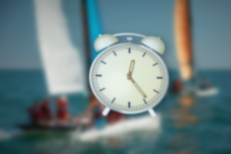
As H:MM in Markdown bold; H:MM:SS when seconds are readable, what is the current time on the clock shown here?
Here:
**12:24**
